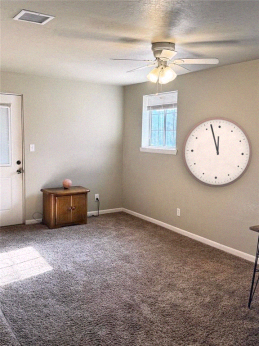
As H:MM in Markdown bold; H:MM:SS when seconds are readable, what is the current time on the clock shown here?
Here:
**11:57**
